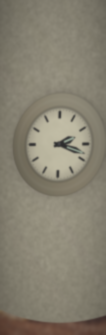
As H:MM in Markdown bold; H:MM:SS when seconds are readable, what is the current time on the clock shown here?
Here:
**2:18**
